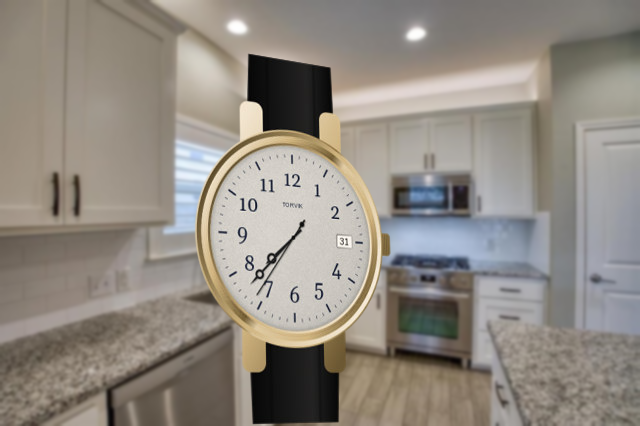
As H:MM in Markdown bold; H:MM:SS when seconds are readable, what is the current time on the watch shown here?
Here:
**7:37:36**
